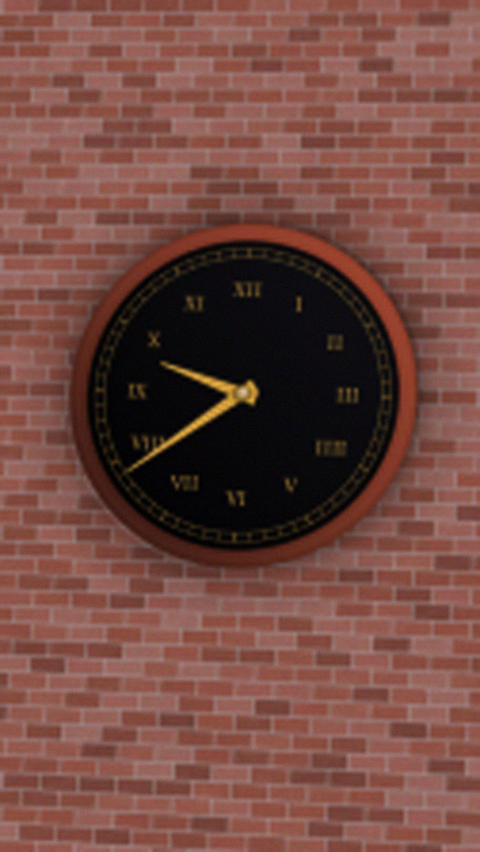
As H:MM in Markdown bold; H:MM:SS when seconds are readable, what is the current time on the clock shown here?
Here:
**9:39**
